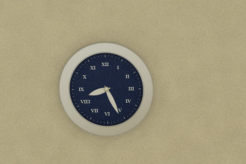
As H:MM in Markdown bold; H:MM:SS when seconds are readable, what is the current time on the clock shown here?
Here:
**8:26**
